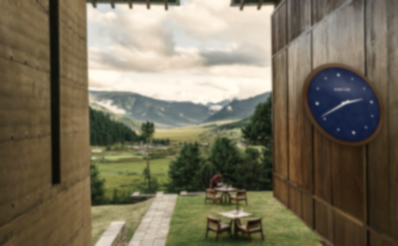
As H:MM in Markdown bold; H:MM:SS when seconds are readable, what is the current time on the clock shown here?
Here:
**2:41**
